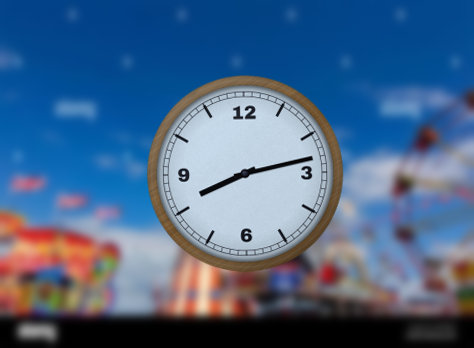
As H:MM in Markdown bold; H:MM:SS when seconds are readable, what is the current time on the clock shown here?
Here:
**8:13**
